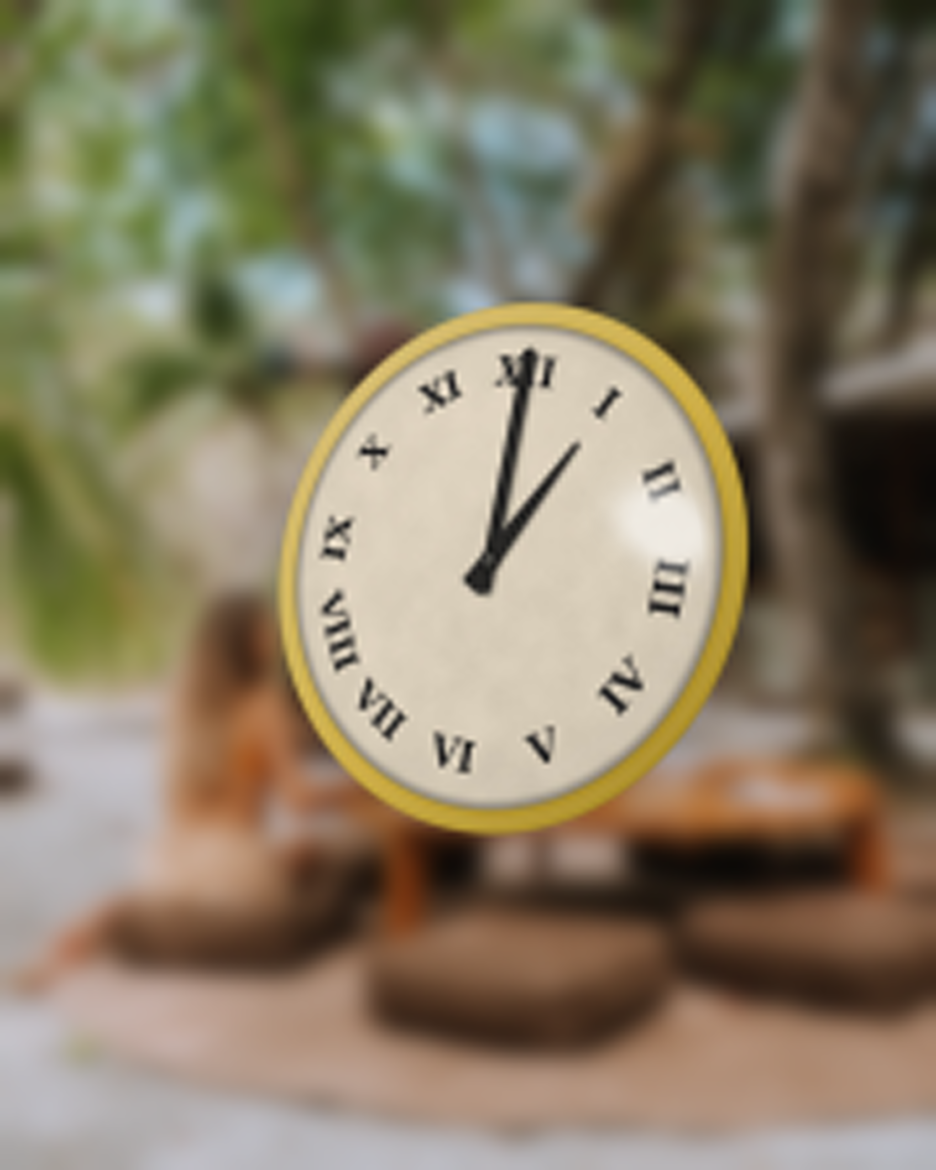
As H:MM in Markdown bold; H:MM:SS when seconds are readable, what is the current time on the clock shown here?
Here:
**1:00**
